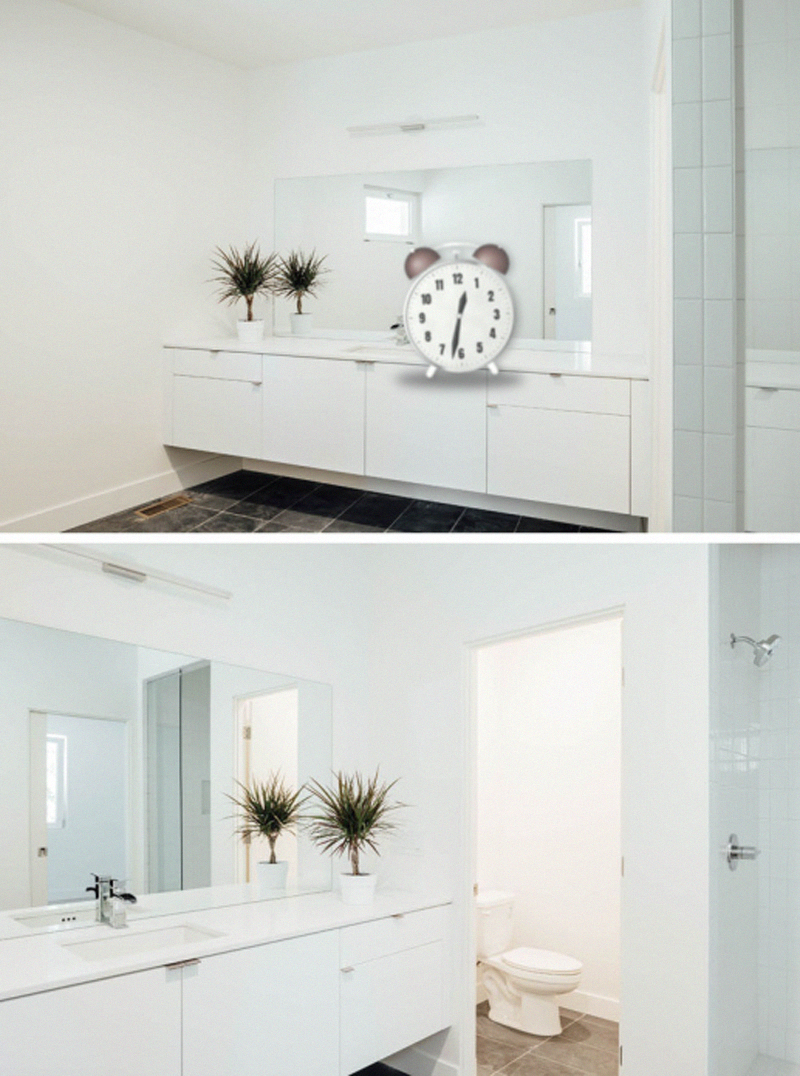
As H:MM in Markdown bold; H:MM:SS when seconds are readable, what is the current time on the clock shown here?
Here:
**12:32**
